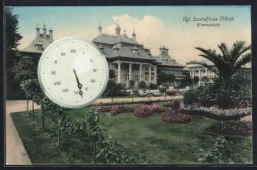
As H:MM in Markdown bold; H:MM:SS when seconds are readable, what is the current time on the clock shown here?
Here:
**5:28**
